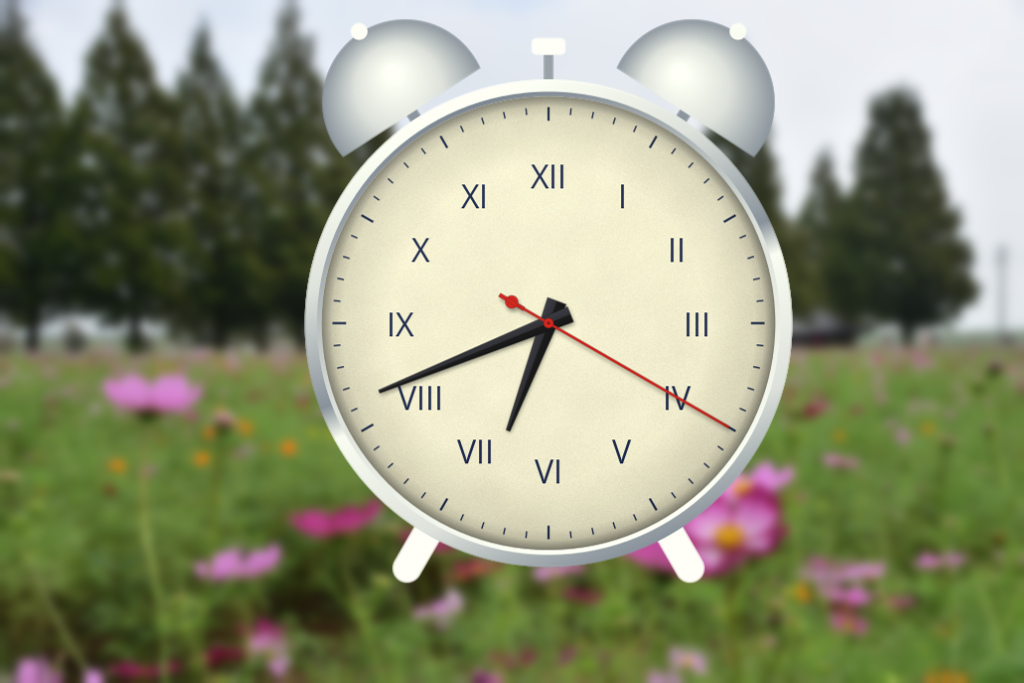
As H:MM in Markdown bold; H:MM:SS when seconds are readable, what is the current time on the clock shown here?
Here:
**6:41:20**
